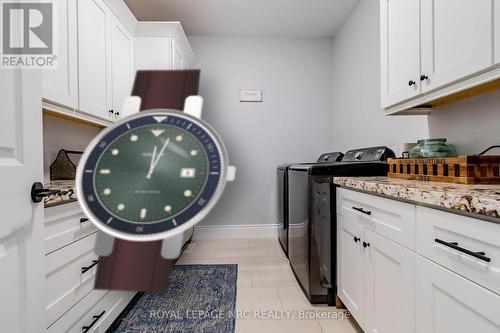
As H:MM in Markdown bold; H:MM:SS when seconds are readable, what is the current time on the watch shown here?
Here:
**12:03**
